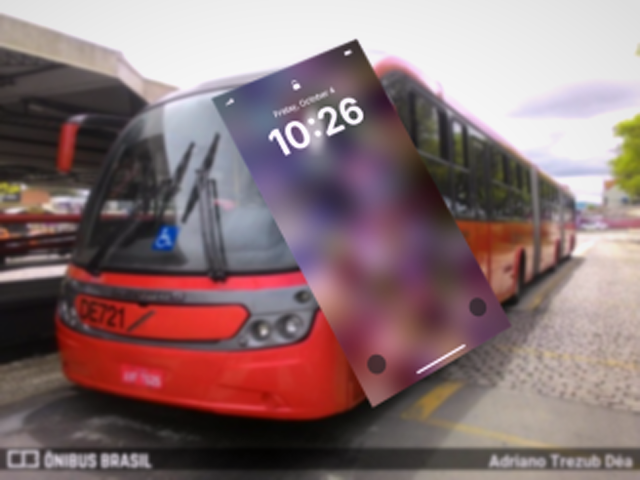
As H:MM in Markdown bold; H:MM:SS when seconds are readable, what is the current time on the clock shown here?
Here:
**10:26**
